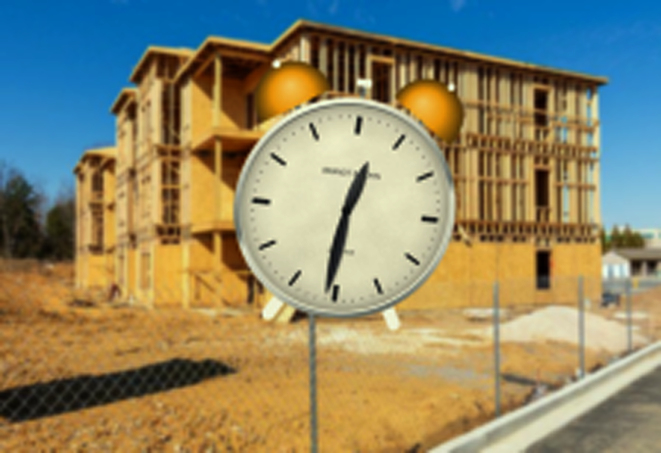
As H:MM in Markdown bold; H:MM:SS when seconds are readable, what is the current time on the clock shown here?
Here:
**12:31**
